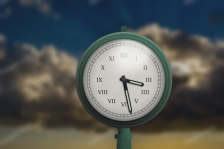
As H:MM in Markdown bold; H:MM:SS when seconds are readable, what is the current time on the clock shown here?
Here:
**3:28**
